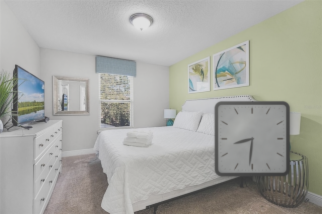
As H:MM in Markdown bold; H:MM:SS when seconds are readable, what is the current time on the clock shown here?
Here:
**8:31**
